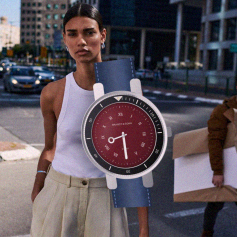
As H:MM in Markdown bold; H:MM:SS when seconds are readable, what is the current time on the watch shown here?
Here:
**8:30**
